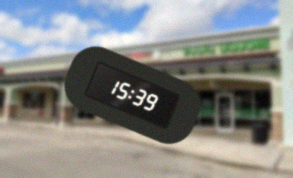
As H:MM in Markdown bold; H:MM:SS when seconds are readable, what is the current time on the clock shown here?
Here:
**15:39**
